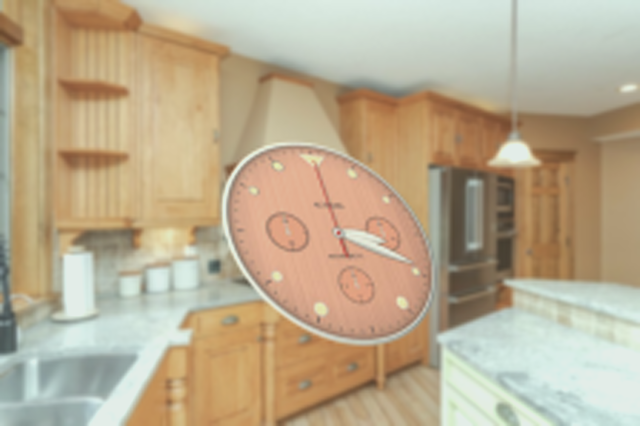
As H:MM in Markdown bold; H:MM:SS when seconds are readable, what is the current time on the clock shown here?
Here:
**3:19**
